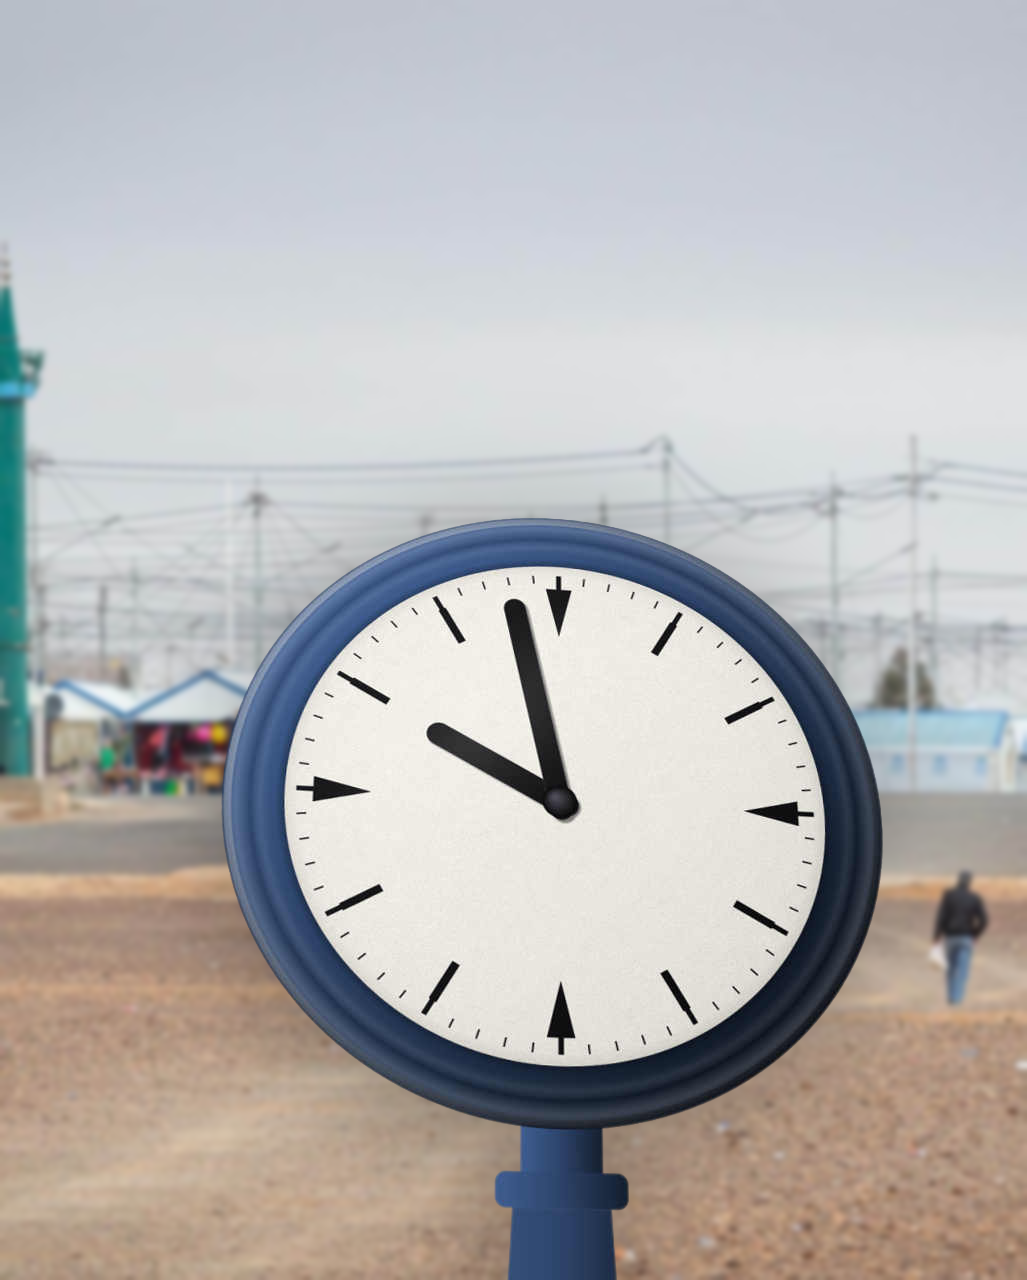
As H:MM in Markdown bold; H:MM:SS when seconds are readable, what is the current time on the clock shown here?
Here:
**9:58**
